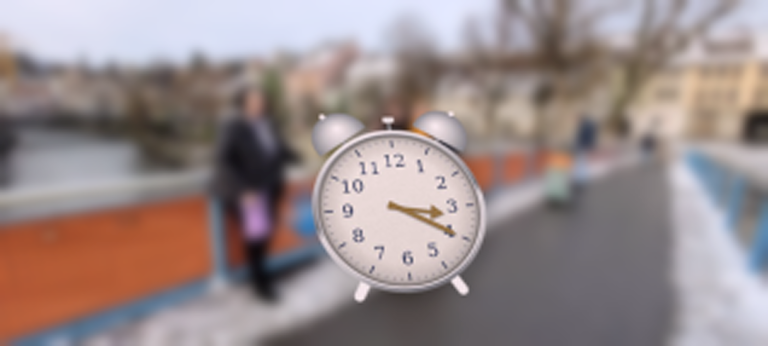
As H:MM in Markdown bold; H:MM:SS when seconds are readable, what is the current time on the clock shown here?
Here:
**3:20**
